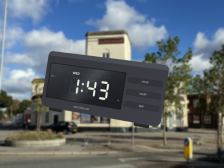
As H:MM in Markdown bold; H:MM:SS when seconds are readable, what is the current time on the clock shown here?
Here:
**1:43**
